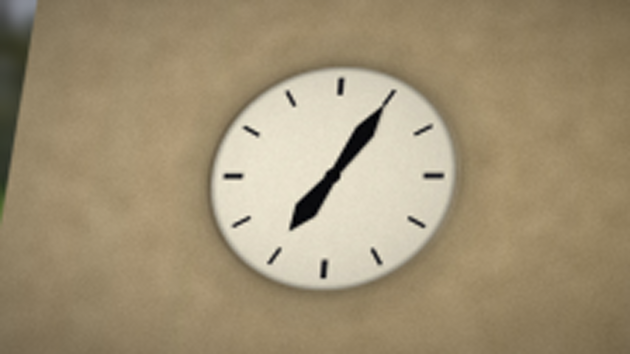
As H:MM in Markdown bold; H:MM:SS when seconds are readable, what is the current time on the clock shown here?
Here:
**7:05**
